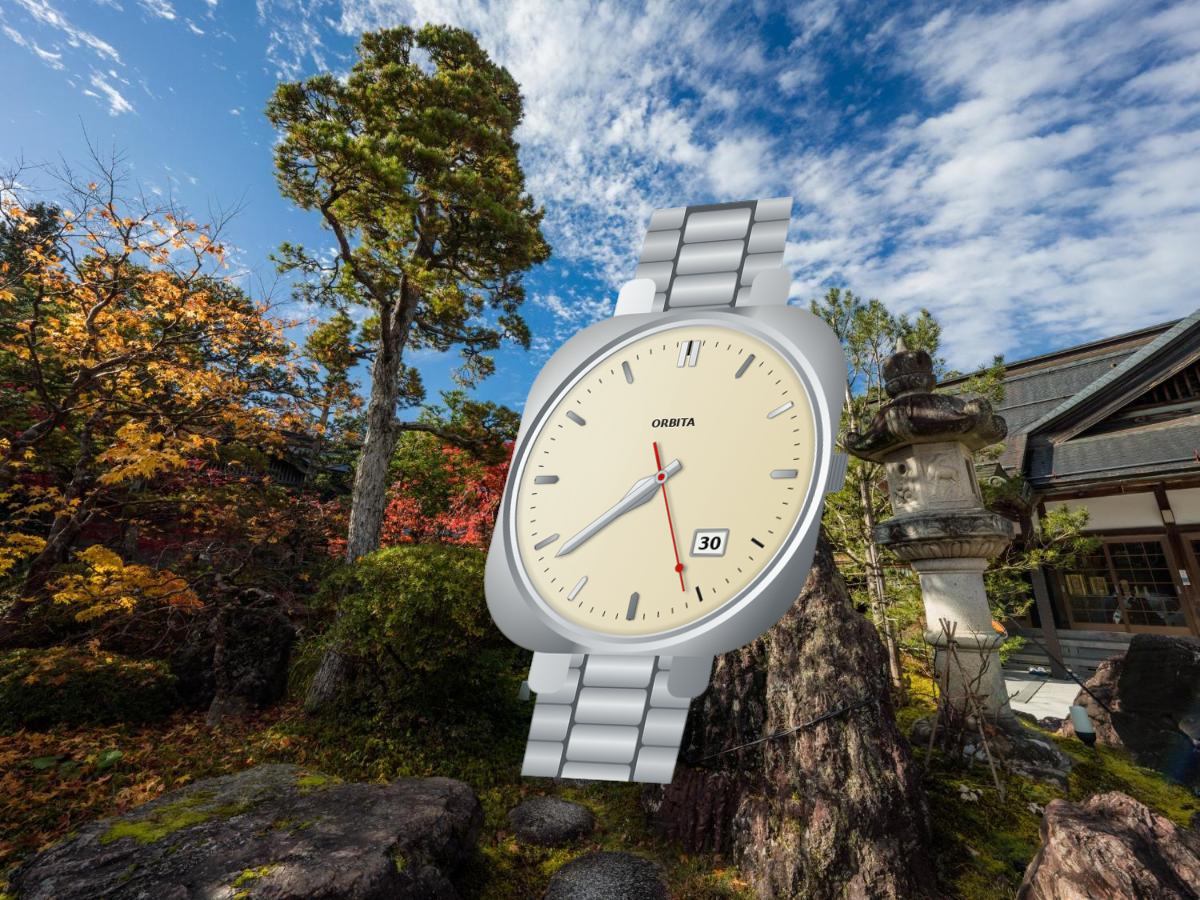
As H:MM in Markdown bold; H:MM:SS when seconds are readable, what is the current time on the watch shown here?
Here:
**7:38:26**
